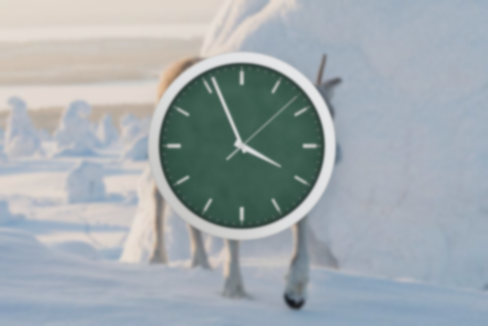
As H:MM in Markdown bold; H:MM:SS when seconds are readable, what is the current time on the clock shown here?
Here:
**3:56:08**
